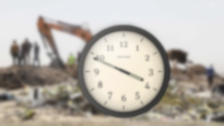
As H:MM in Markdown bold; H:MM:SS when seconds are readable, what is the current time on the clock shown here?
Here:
**3:49**
